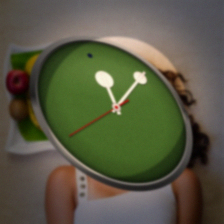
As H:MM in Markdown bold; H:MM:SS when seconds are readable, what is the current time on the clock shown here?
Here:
**12:09:42**
